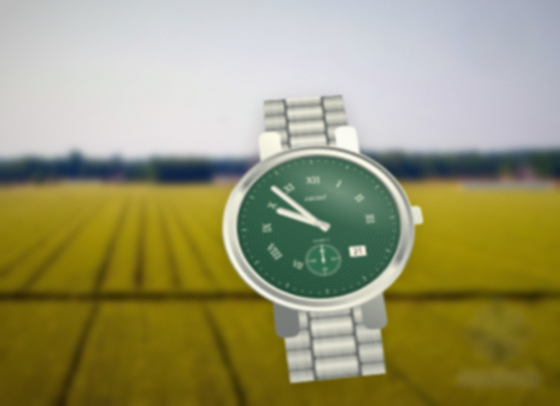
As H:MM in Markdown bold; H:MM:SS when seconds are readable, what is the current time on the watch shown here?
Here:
**9:53**
